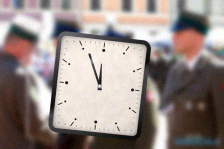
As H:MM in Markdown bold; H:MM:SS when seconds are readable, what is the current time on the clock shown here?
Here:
**11:56**
